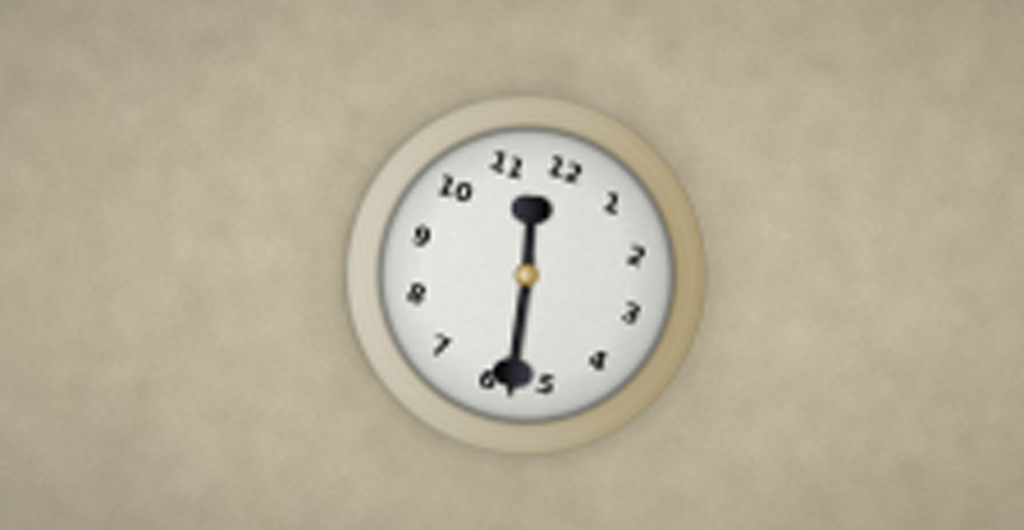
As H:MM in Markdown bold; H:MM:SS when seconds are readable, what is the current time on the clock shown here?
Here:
**11:28**
